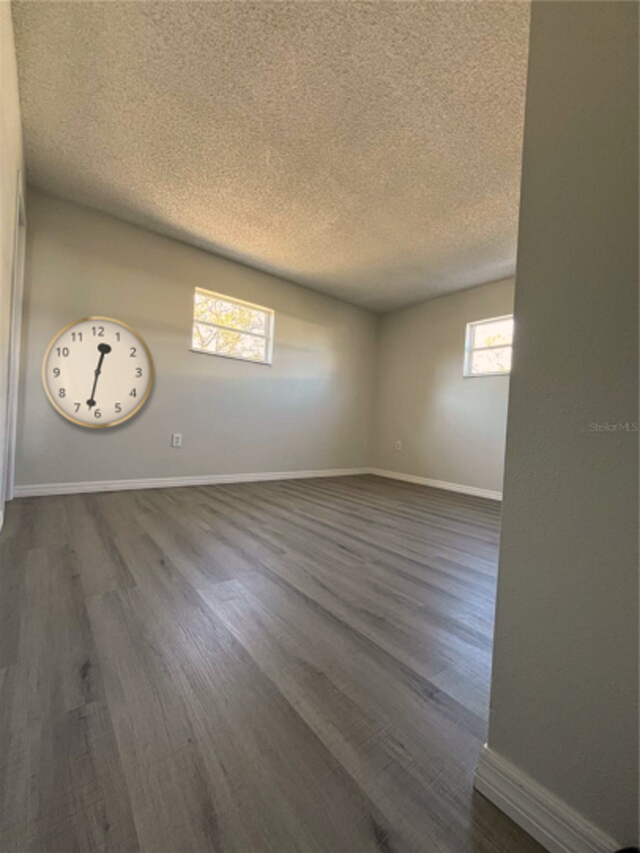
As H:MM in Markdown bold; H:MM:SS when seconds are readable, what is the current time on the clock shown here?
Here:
**12:32**
